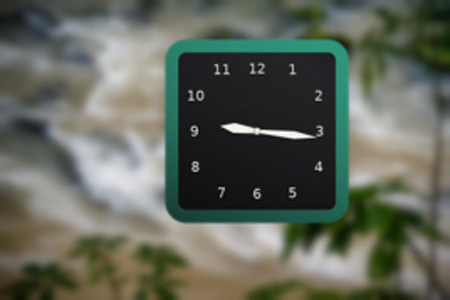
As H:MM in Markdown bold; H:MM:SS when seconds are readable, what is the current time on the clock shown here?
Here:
**9:16**
